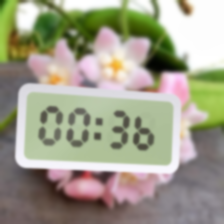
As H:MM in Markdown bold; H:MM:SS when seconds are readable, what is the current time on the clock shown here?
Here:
**0:36**
